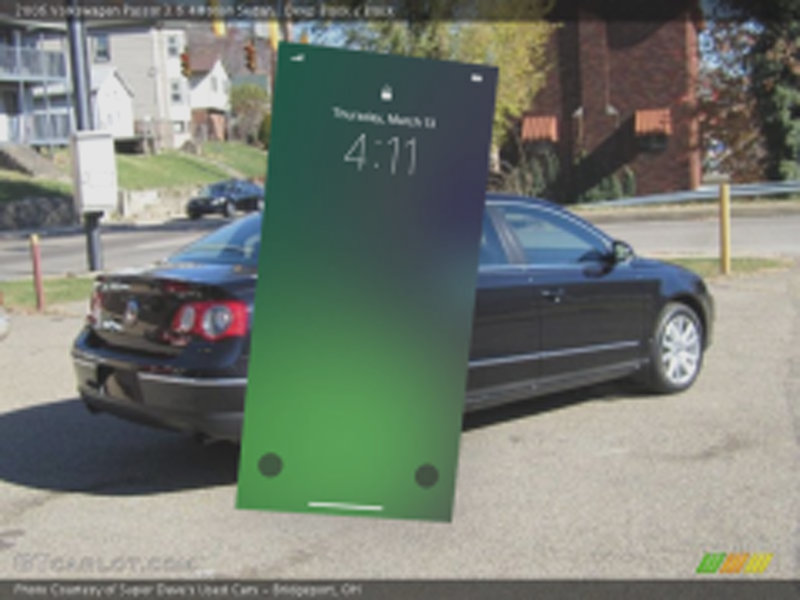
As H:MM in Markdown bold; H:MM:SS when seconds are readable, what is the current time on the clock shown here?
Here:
**4:11**
